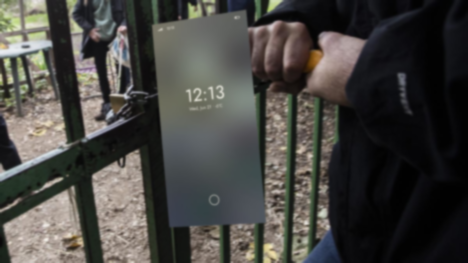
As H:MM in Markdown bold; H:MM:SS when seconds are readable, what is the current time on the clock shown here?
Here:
**12:13**
